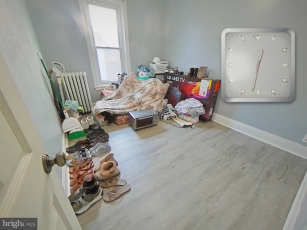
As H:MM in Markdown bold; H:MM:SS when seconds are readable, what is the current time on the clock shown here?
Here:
**12:32**
